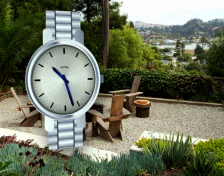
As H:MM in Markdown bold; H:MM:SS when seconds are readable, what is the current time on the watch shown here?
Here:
**10:27**
